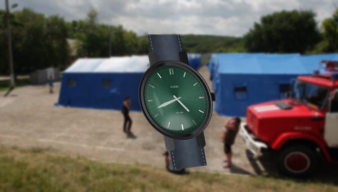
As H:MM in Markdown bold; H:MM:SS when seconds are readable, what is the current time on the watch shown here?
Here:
**4:42**
